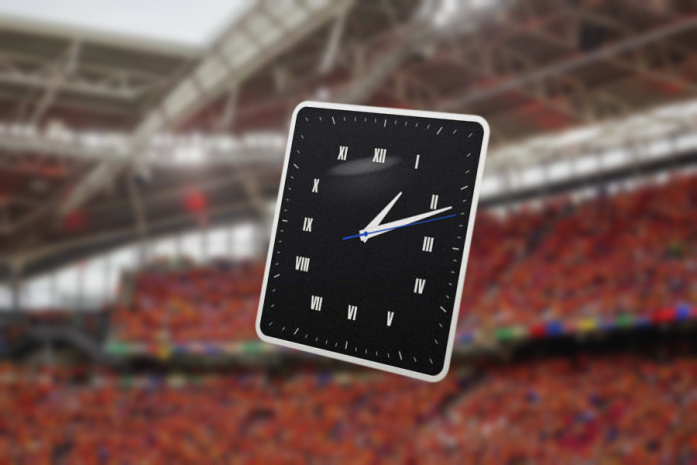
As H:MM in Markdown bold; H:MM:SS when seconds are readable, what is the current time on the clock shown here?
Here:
**1:11:12**
